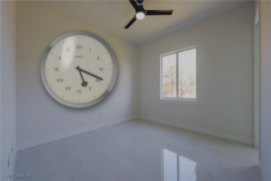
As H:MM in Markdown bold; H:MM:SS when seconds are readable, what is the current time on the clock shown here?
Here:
**5:19**
